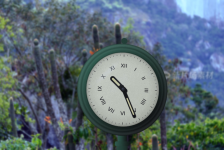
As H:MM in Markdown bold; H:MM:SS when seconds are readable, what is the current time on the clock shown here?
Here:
**10:26**
